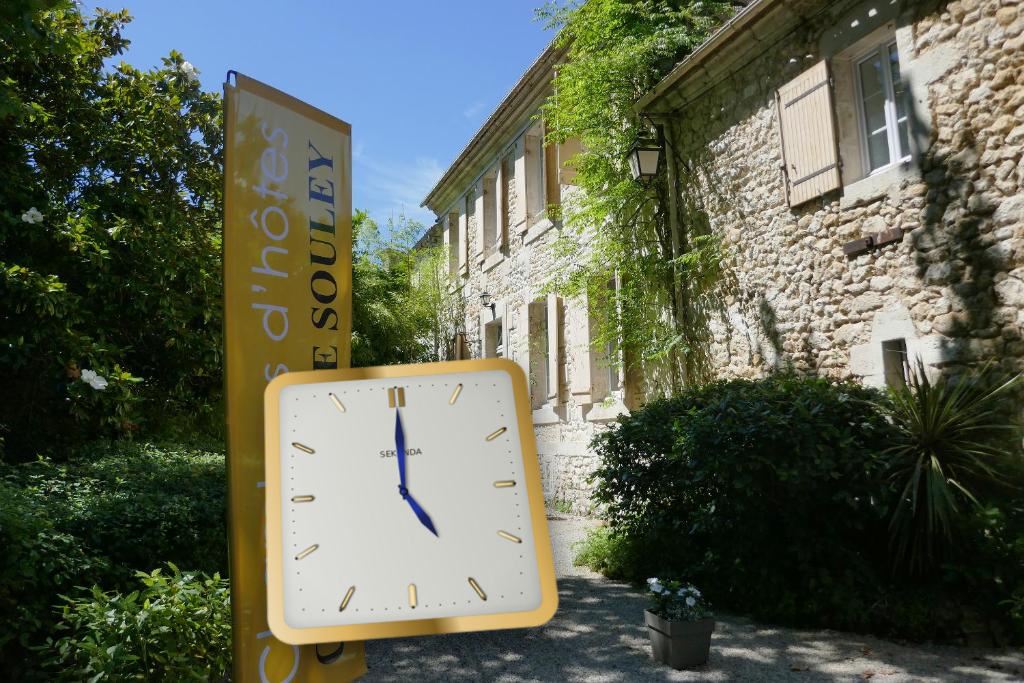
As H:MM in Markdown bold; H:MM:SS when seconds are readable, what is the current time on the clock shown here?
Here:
**5:00**
